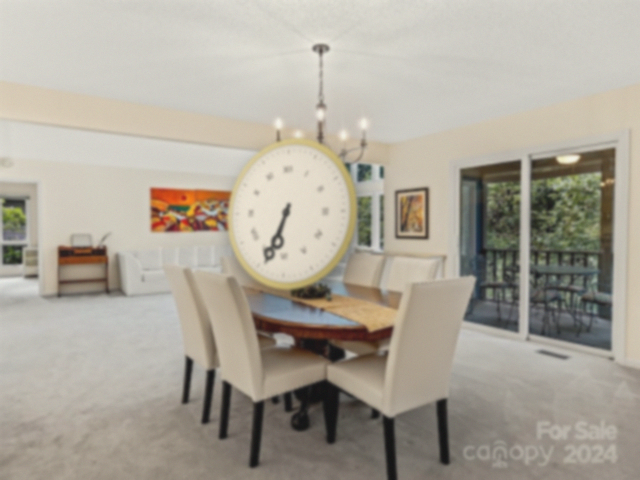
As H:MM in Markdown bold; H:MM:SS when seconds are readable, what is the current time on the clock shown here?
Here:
**6:34**
